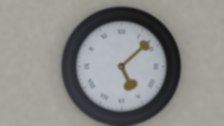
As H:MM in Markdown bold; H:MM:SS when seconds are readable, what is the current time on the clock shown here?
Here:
**5:08**
